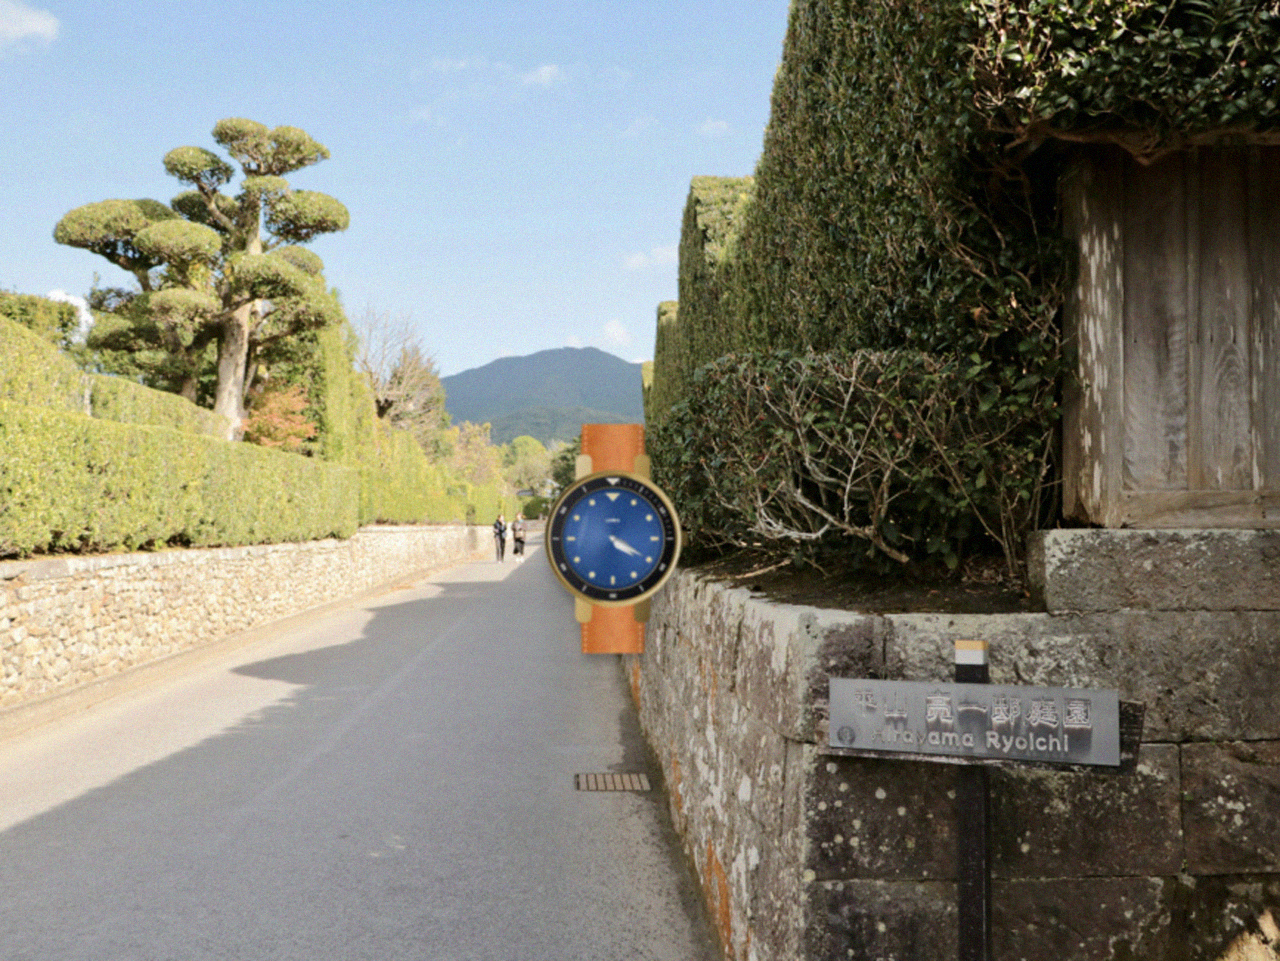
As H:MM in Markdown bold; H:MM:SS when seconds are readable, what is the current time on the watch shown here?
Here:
**4:20**
